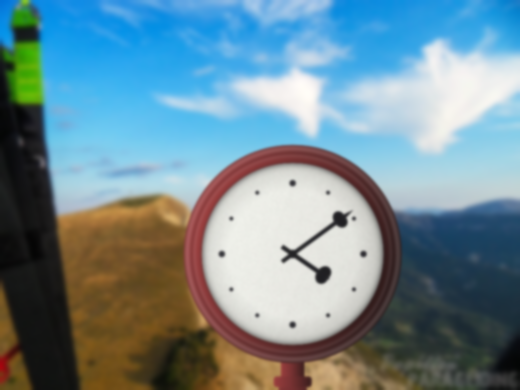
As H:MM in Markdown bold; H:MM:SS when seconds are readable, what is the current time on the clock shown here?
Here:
**4:09**
